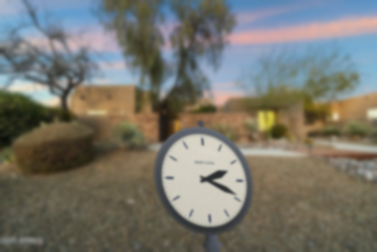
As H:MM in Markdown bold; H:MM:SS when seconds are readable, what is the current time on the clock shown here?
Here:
**2:19**
